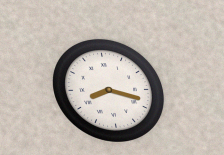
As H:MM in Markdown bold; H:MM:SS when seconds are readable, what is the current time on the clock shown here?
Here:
**8:18**
